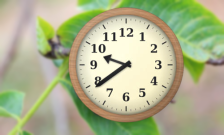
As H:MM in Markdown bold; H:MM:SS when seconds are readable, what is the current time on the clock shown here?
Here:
**9:39**
